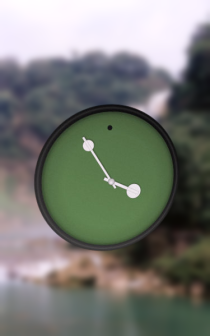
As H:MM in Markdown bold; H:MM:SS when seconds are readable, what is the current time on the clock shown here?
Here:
**3:55**
